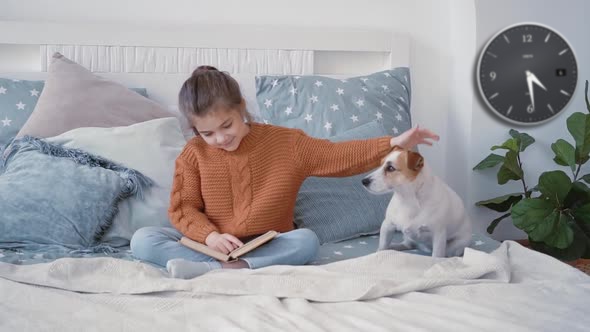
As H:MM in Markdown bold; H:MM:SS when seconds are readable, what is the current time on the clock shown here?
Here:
**4:29**
